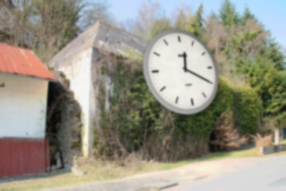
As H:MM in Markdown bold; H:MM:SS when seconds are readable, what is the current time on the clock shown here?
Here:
**12:20**
